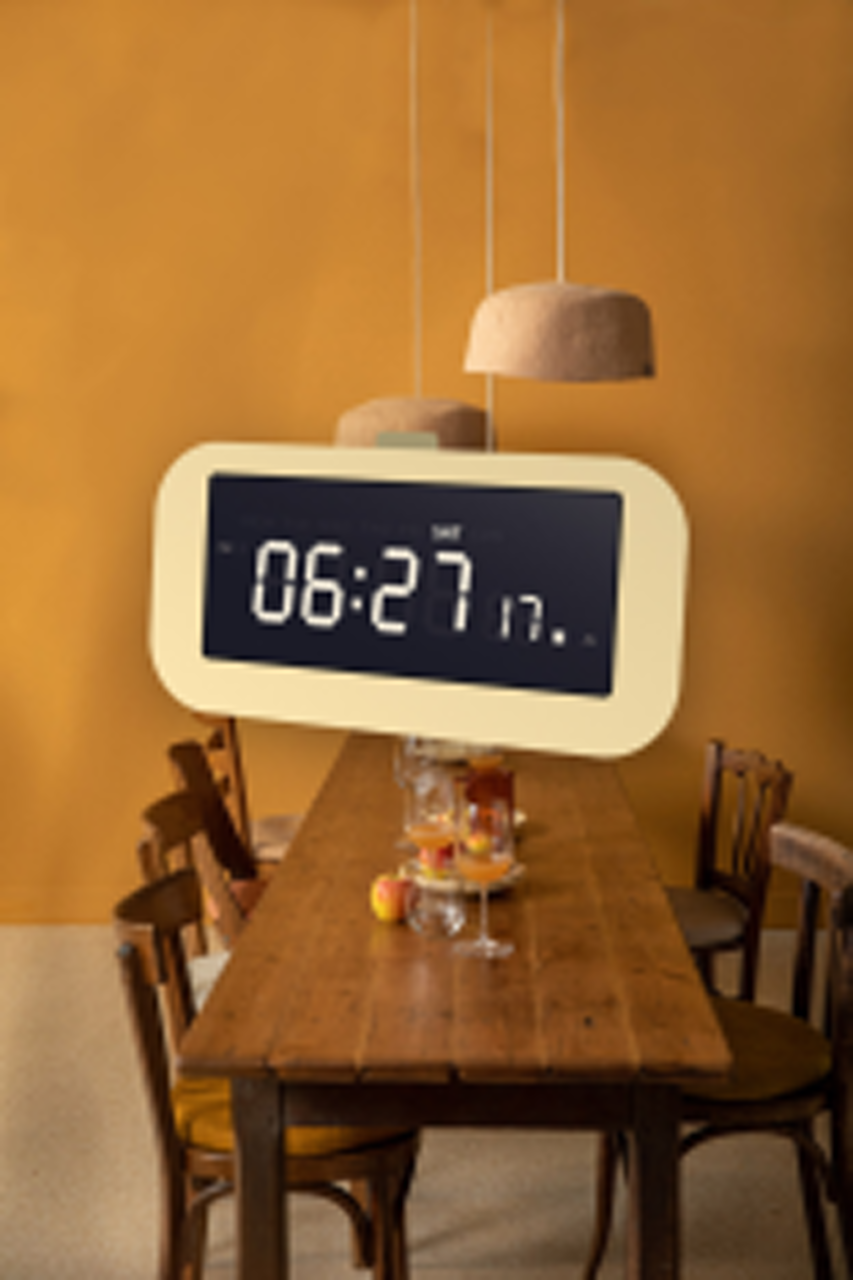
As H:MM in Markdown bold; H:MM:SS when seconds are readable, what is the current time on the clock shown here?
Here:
**6:27:17**
